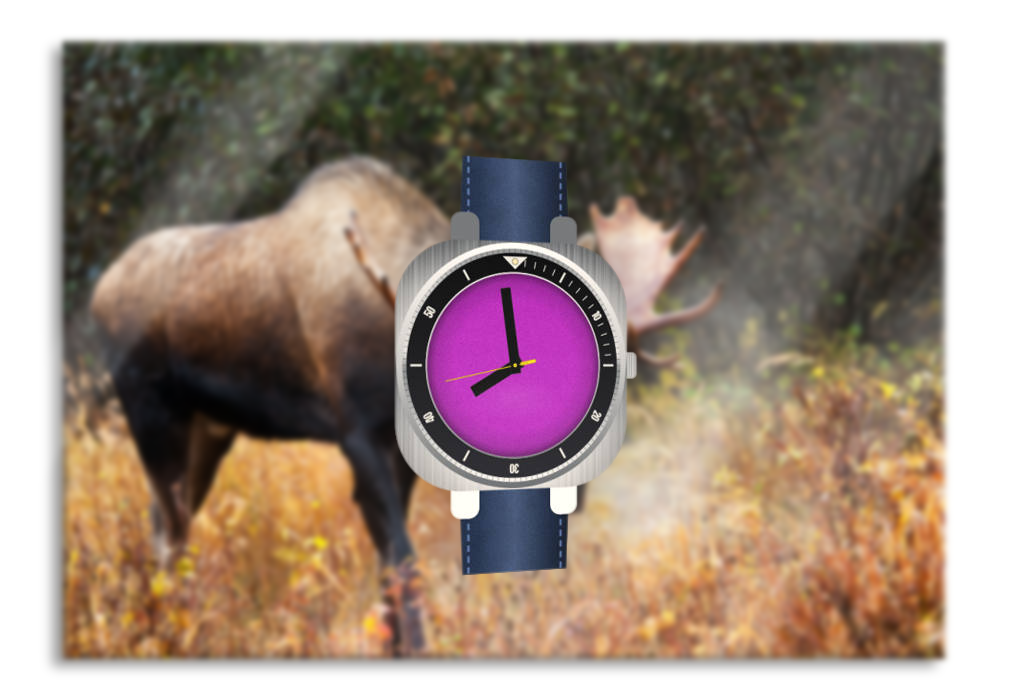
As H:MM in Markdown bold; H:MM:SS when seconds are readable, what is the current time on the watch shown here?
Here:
**7:58:43**
